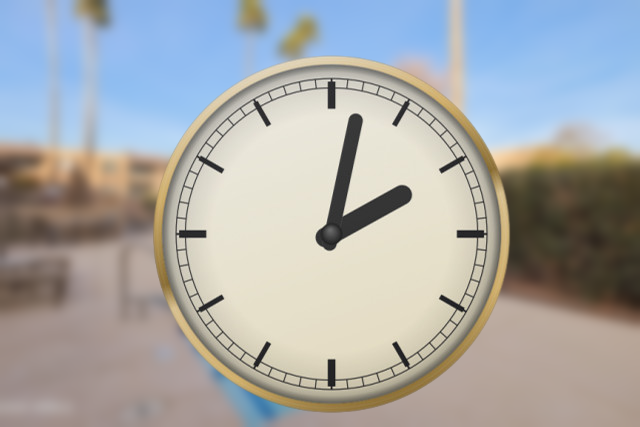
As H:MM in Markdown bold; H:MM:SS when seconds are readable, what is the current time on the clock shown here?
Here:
**2:02**
